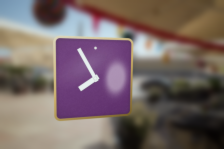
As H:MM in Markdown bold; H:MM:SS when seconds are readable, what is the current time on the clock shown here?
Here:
**7:55**
